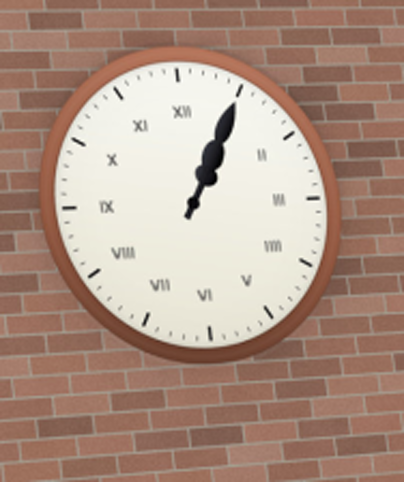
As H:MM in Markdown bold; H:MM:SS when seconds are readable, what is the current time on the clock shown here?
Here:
**1:05**
